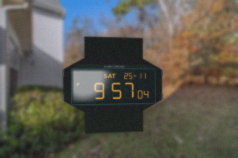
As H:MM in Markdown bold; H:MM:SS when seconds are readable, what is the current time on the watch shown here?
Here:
**9:57**
